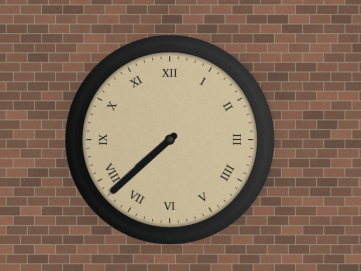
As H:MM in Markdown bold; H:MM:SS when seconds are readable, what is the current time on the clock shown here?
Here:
**7:38**
